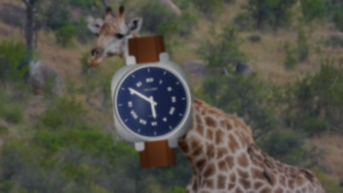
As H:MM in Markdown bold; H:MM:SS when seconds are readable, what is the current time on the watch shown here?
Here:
**5:51**
